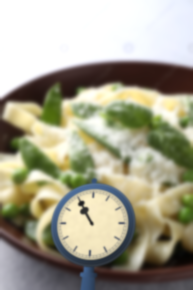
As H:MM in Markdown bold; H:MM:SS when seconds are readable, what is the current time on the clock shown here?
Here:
**10:55**
